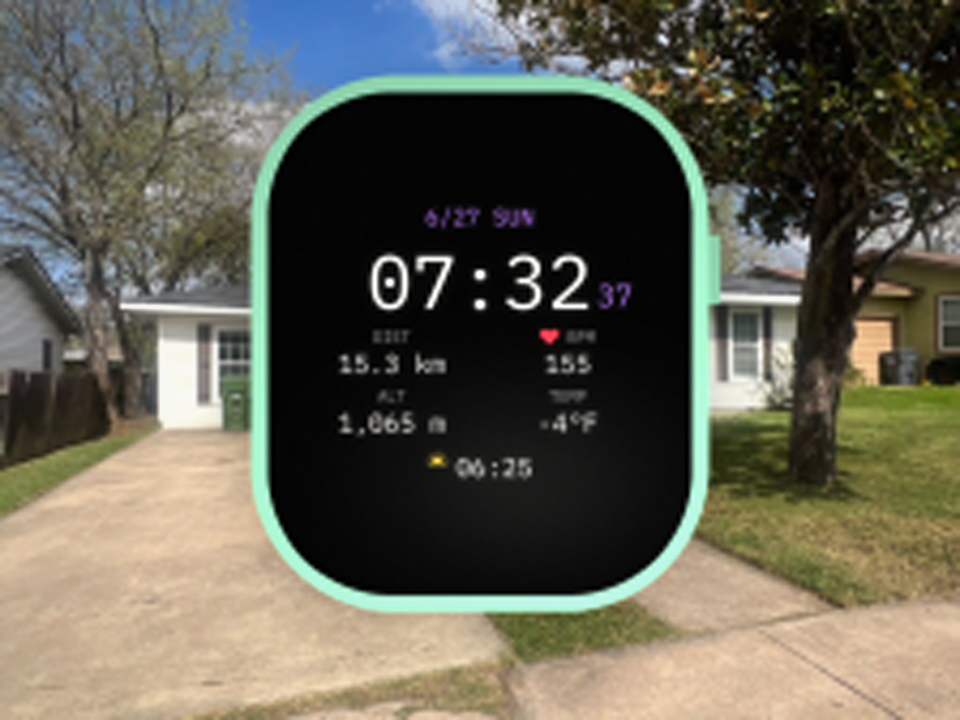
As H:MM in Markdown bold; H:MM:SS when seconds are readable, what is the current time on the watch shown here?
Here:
**7:32:37**
